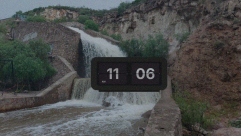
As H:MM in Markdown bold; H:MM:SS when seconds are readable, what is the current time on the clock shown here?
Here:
**11:06**
